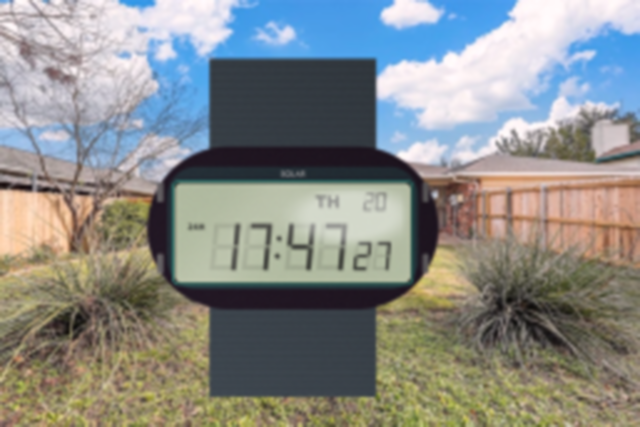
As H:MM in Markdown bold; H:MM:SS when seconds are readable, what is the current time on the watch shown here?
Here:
**17:47:27**
